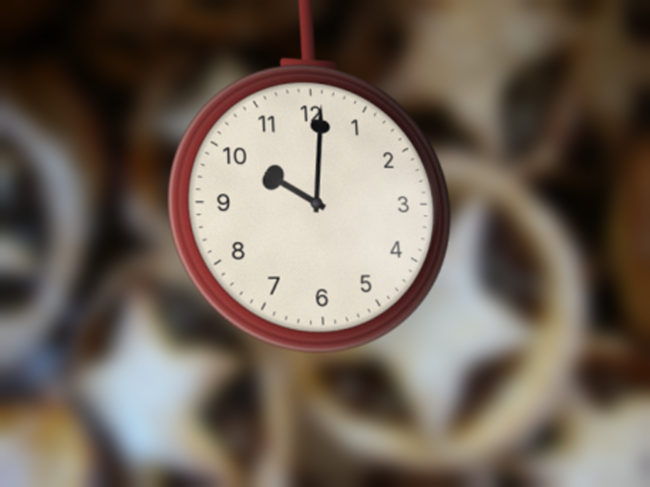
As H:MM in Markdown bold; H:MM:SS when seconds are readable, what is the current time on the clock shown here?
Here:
**10:01**
